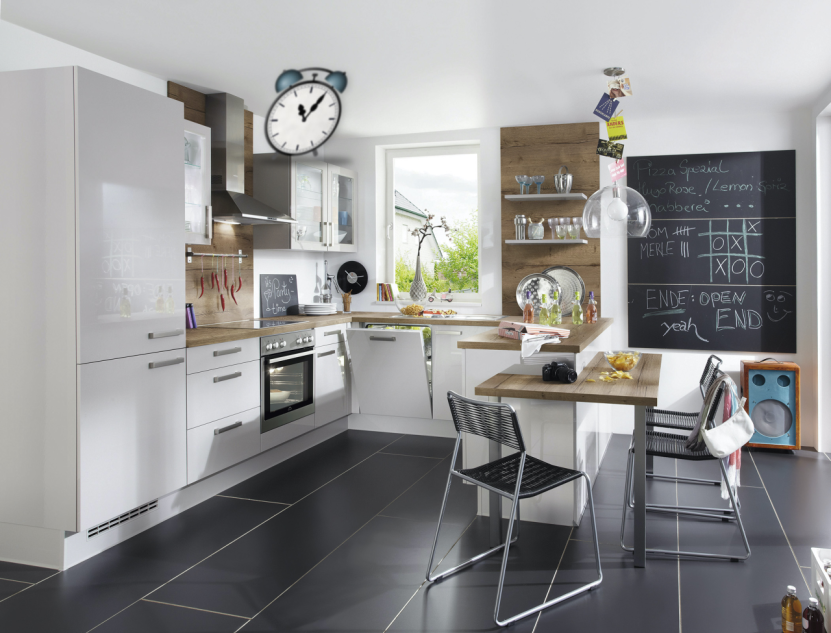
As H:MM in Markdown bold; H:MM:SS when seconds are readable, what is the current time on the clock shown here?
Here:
**11:05**
